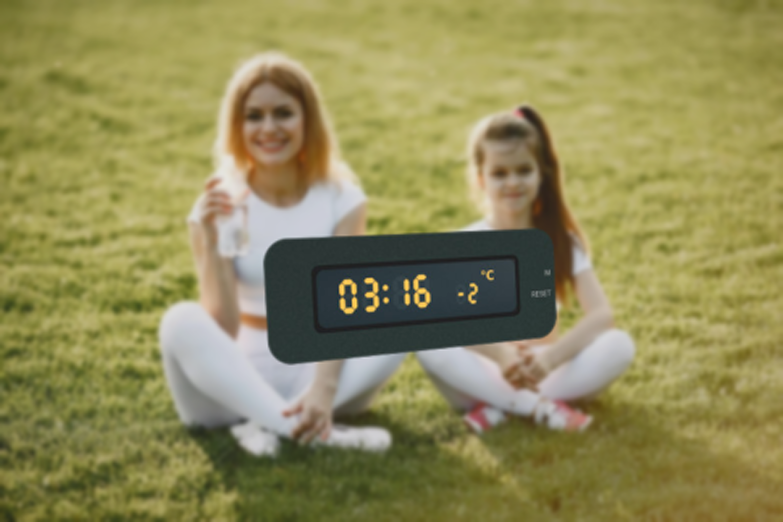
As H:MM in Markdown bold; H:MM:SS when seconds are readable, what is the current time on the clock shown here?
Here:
**3:16**
